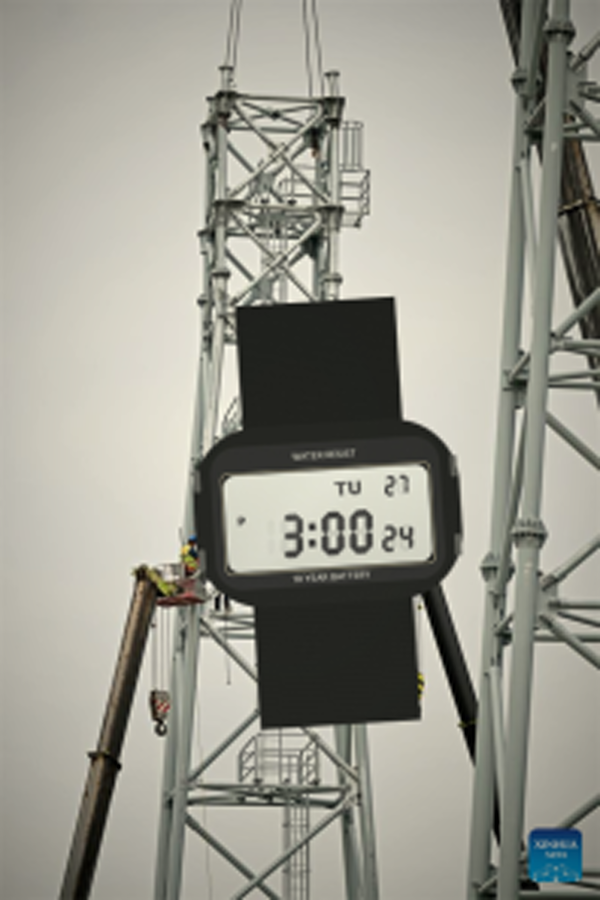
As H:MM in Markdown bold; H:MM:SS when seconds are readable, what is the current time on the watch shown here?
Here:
**3:00:24**
